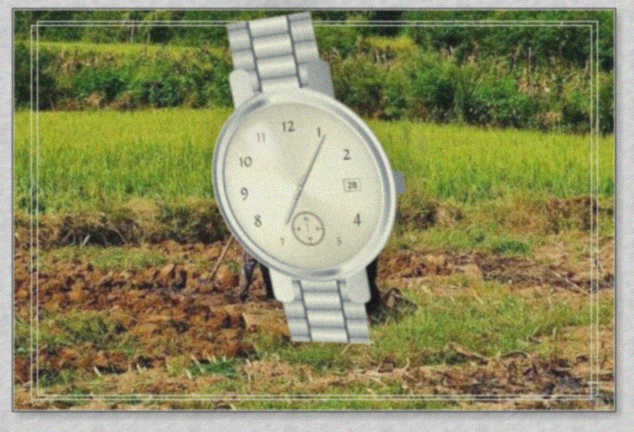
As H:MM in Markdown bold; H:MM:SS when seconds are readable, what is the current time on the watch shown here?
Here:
**7:06**
